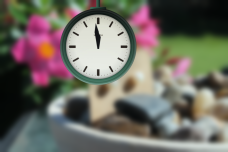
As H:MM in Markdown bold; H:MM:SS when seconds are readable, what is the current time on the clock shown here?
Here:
**11:59**
